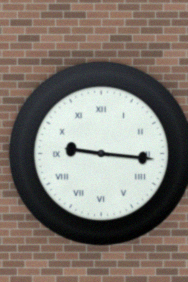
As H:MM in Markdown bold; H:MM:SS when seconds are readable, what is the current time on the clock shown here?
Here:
**9:16**
